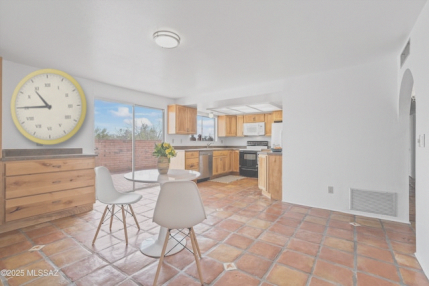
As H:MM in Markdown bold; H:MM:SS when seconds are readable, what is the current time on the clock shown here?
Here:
**10:45**
